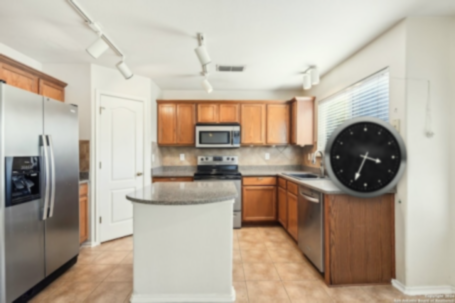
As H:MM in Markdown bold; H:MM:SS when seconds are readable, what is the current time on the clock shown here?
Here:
**3:34**
